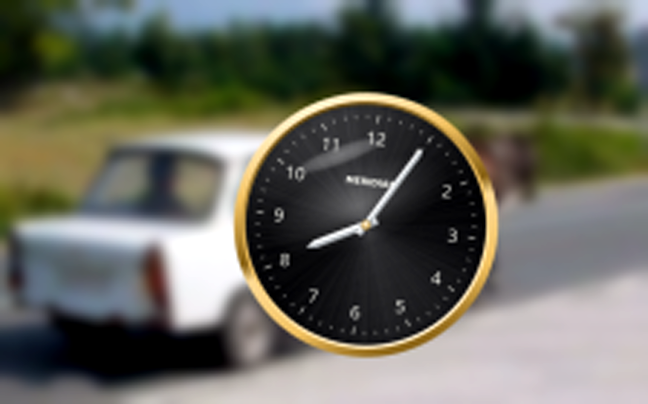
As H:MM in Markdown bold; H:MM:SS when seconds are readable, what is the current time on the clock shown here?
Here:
**8:05**
